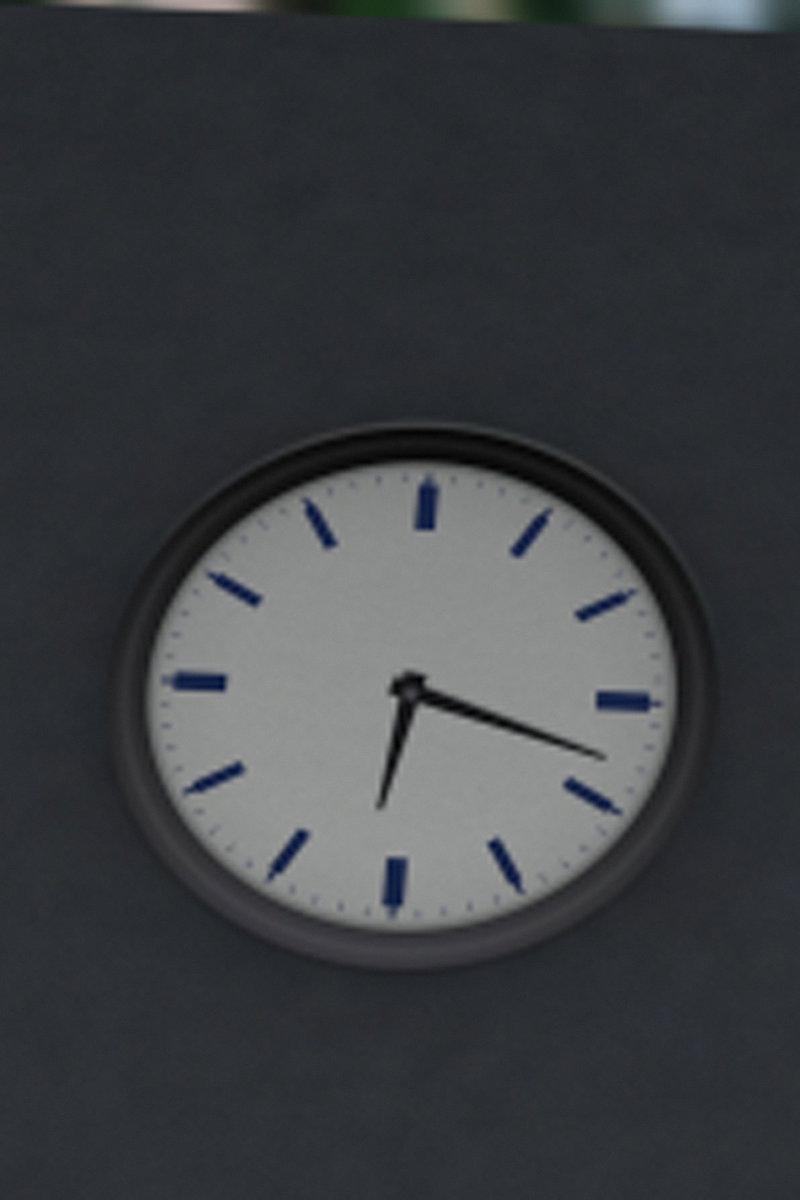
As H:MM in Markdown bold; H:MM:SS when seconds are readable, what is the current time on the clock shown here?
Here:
**6:18**
